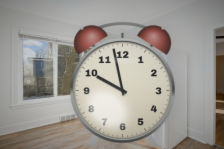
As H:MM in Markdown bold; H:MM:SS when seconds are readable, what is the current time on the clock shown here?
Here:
**9:58**
